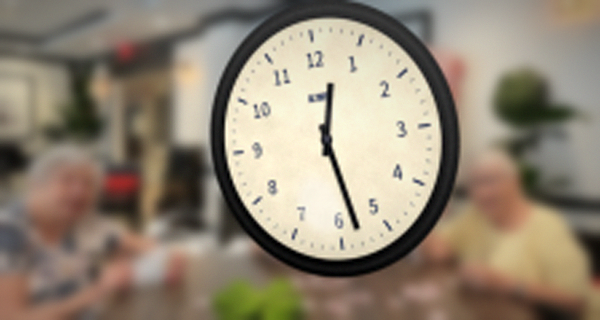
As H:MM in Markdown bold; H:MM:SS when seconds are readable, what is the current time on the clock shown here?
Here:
**12:28**
